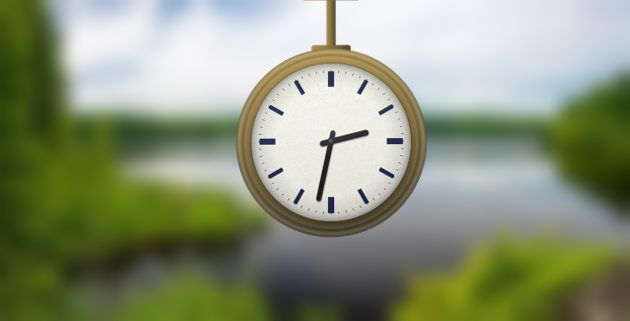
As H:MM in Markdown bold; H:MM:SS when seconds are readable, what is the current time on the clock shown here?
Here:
**2:32**
